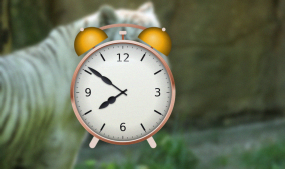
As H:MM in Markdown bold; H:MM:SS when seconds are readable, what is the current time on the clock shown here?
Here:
**7:51**
